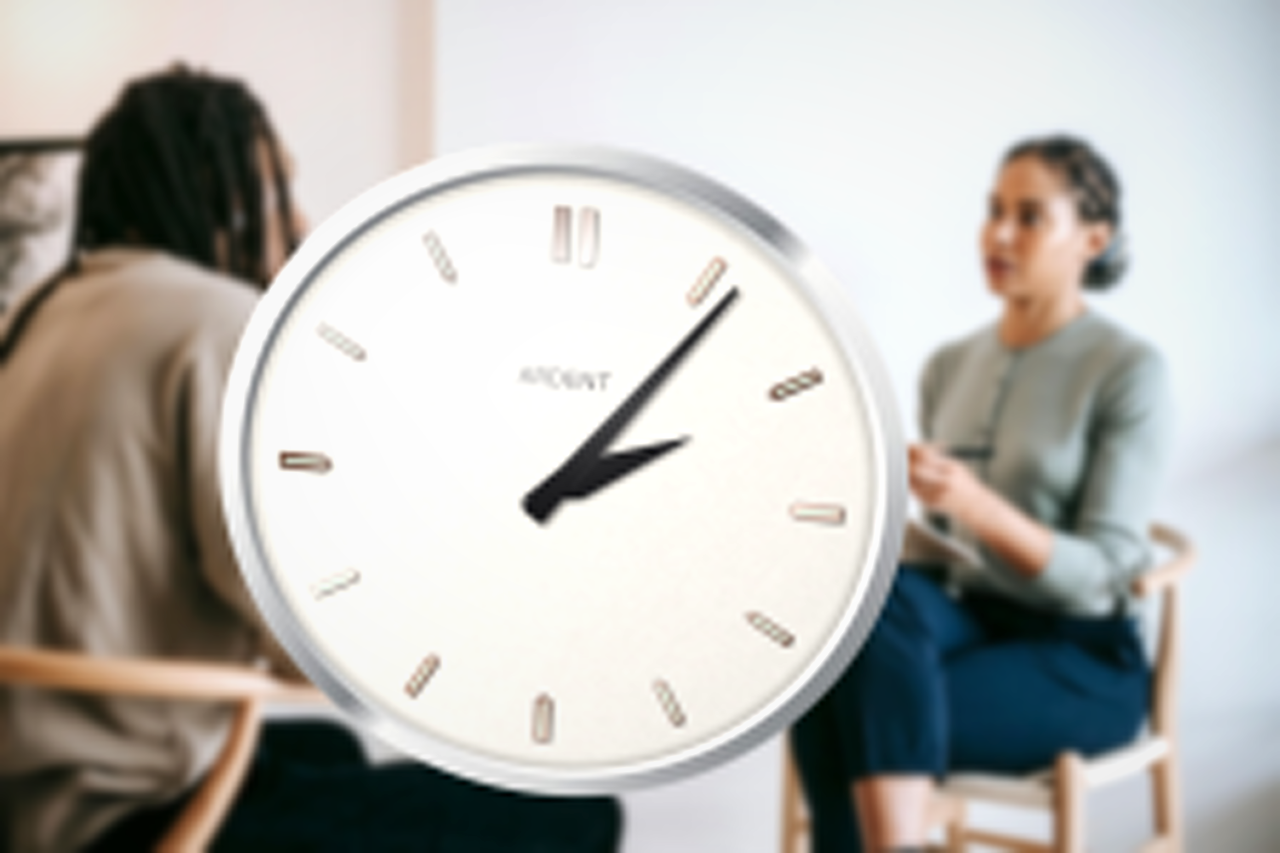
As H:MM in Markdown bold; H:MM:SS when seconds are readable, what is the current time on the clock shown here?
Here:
**2:06**
